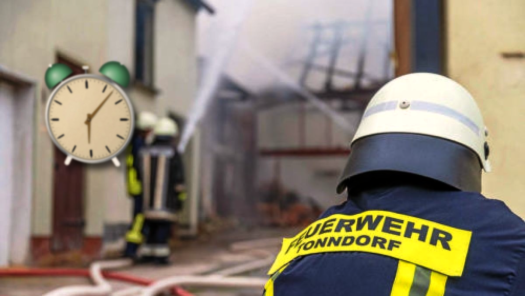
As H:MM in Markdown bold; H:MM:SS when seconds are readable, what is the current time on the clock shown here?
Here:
**6:07**
